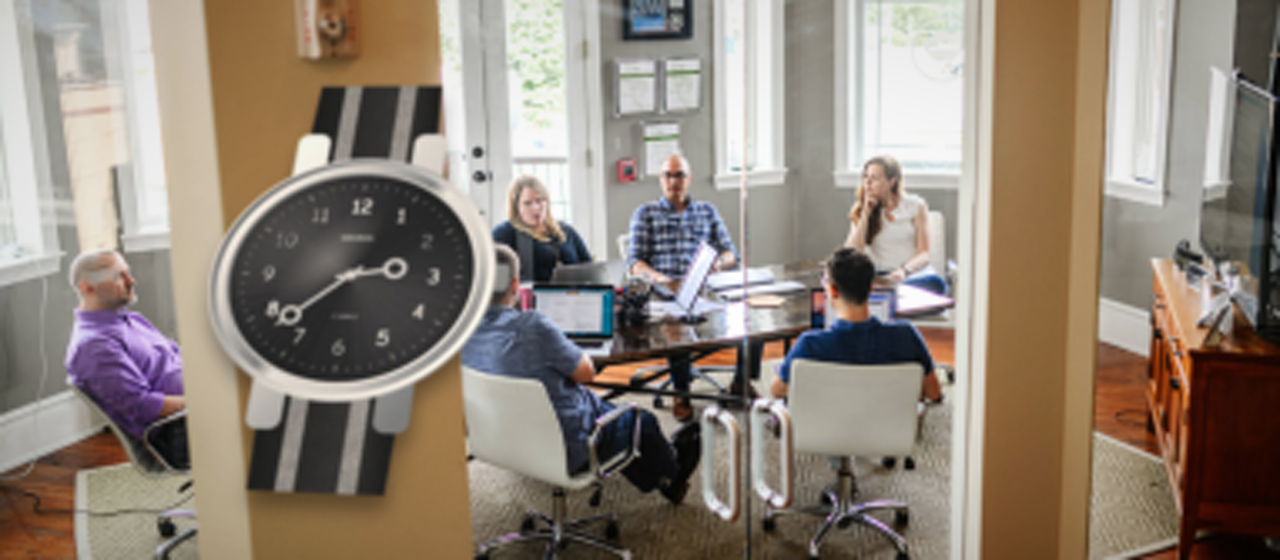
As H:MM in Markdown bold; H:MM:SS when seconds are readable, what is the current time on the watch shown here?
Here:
**2:38**
